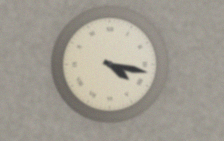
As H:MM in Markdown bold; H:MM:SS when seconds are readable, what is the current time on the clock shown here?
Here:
**4:17**
